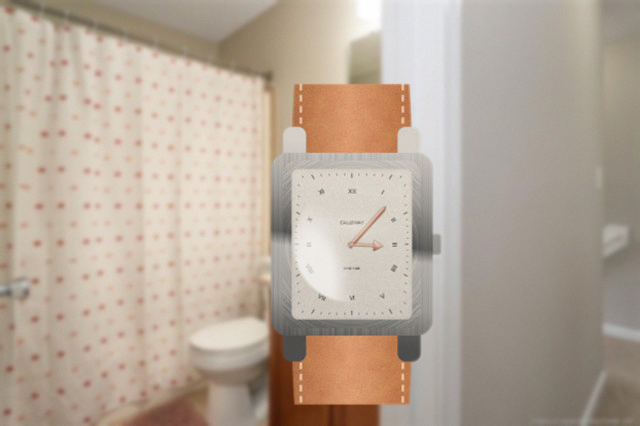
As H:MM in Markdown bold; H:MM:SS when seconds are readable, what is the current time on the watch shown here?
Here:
**3:07**
